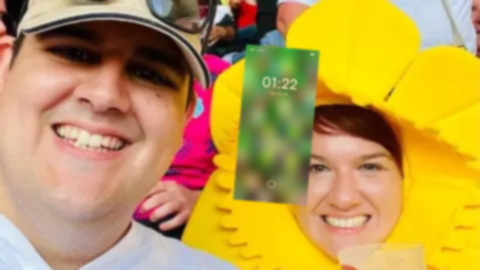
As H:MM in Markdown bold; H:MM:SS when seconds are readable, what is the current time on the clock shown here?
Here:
**1:22**
